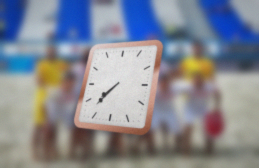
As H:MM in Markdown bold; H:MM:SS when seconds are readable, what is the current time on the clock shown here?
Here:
**7:37**
